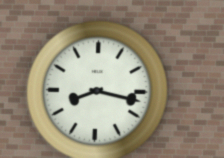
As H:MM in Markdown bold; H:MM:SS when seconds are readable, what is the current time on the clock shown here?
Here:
**8:17**
